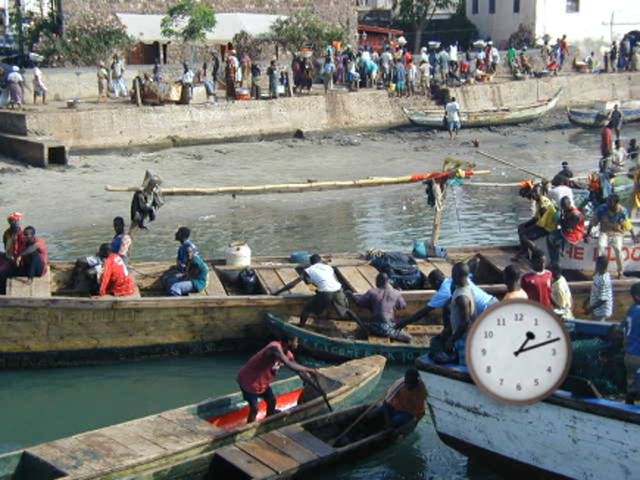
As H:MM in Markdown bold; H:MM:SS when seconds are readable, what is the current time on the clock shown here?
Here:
**1:12**
